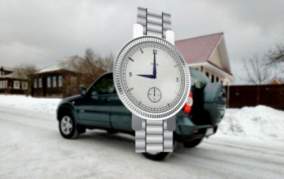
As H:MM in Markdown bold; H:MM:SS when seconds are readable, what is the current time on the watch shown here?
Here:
**9:00**
